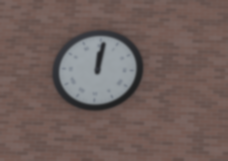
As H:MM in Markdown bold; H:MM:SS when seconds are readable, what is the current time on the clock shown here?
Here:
**12:01**
